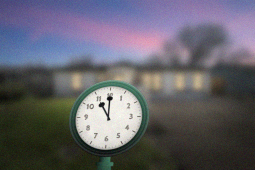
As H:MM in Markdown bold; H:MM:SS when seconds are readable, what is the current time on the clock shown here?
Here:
**11:00**
